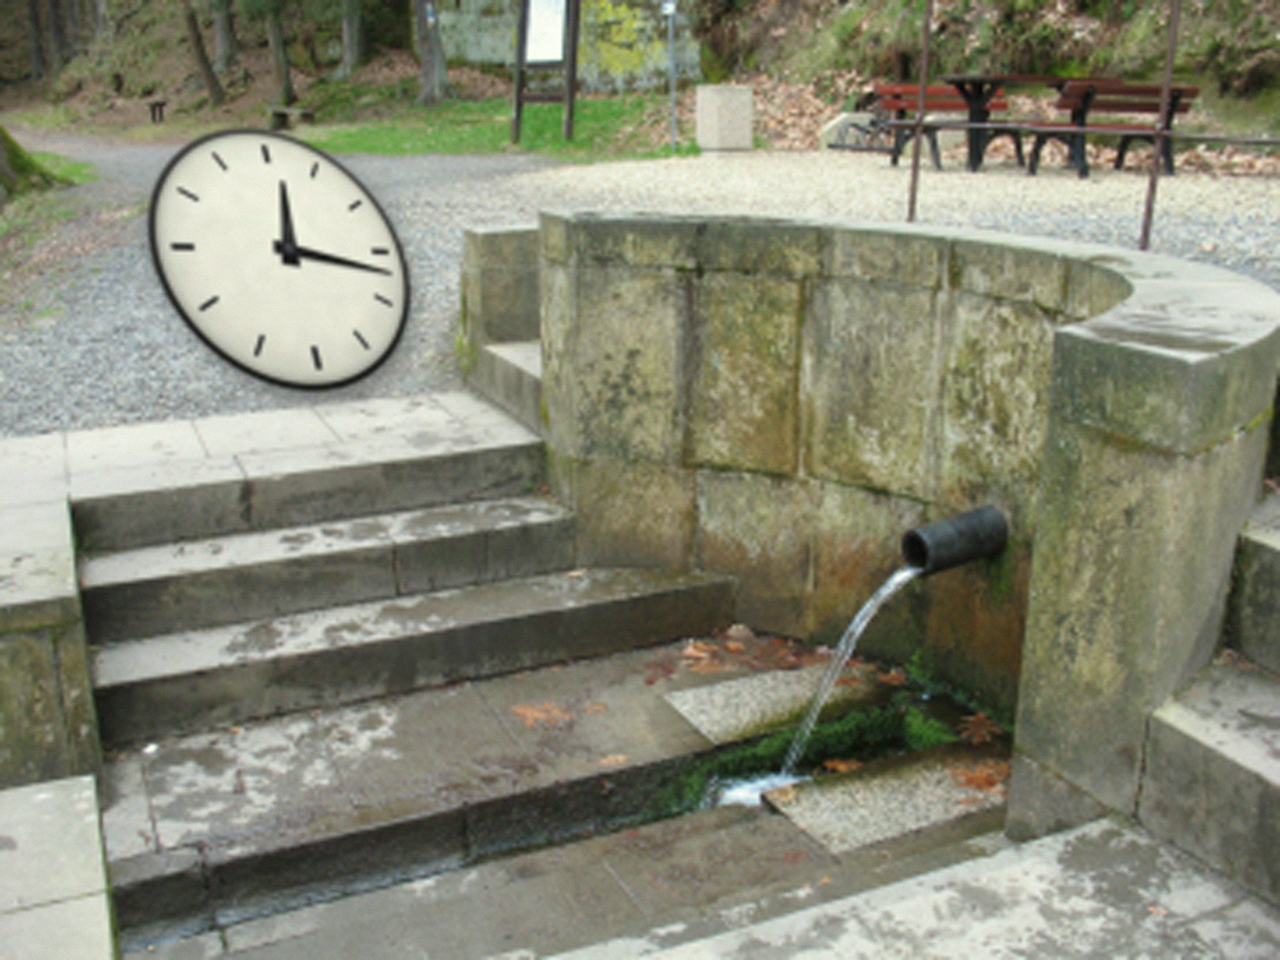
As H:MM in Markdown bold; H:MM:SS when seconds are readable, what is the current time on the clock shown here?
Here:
**12:17**
